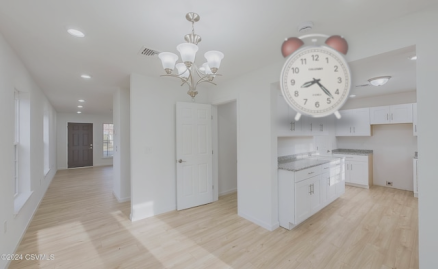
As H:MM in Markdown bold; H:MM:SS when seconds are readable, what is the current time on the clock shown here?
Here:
**8:23**
